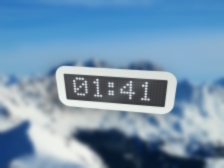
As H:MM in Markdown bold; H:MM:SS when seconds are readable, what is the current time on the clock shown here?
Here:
**1:41**
